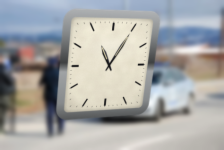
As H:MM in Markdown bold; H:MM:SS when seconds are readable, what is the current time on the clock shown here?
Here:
**11:05**
